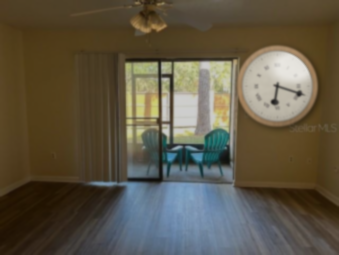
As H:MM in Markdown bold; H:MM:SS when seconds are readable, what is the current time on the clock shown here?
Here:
**6:18**
